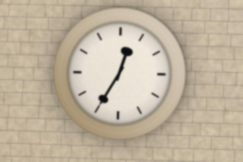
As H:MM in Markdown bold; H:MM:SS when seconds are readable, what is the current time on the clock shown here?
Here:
**12:35**
